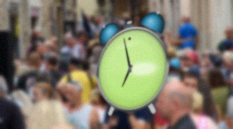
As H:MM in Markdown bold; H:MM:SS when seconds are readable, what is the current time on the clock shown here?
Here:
**6:58**
